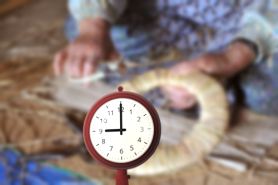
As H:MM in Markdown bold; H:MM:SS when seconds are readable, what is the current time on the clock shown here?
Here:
**9:00**
